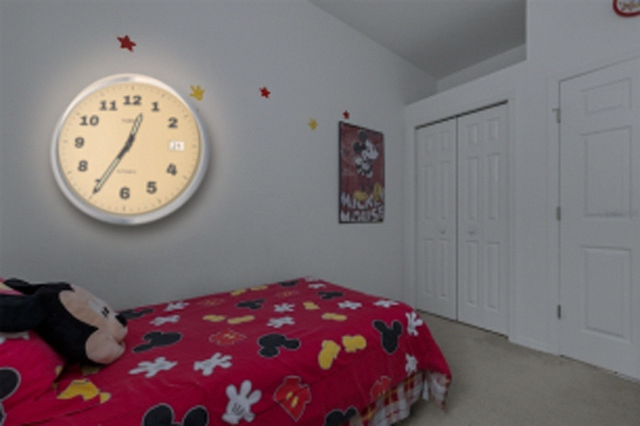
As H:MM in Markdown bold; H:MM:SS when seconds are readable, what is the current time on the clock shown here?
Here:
**12:35**
